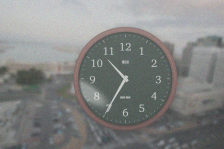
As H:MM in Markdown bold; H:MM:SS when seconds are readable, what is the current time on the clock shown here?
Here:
**10:35**
